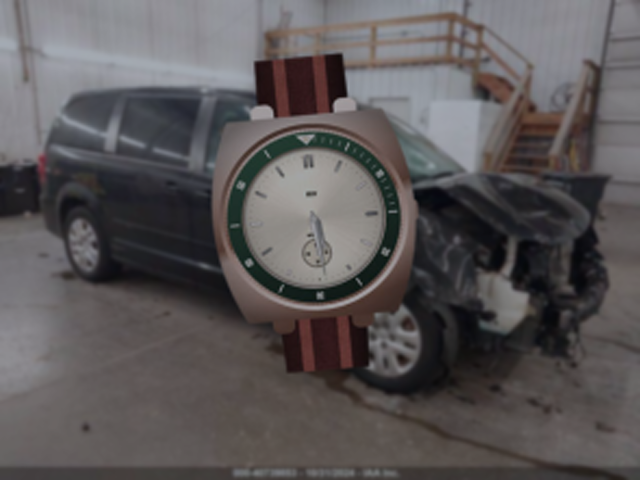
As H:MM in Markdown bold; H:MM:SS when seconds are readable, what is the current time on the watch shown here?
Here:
**5:29**
